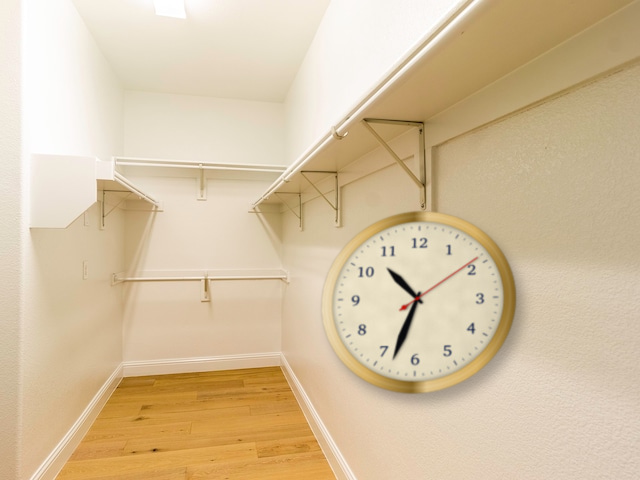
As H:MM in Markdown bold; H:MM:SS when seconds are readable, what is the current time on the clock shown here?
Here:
**10:33:09**
